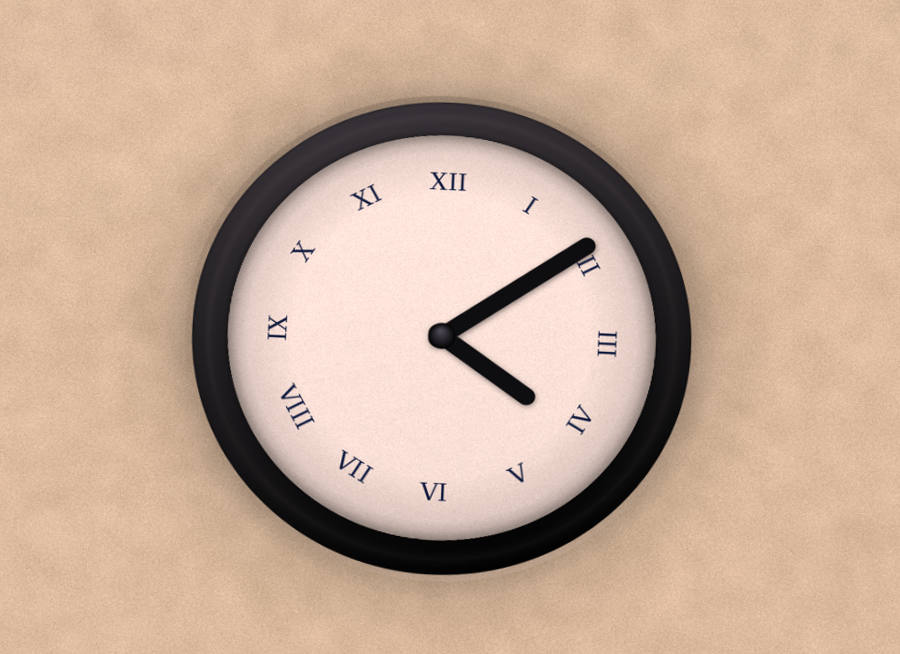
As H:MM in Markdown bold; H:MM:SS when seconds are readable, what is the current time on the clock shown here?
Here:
**4:09**
